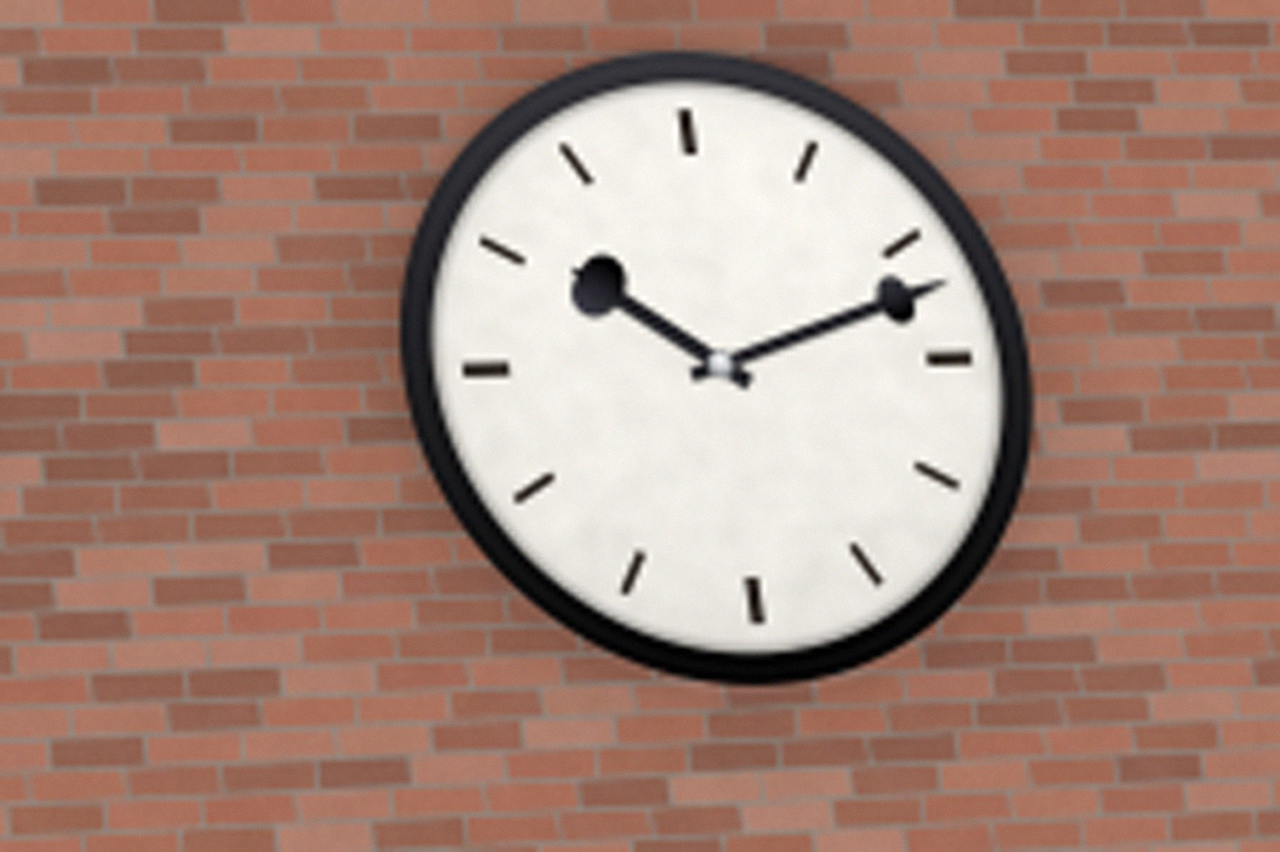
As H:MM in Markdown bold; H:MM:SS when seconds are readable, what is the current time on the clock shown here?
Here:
**10:12**
